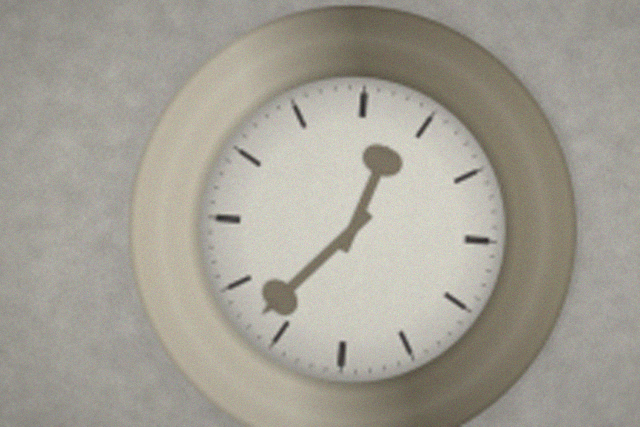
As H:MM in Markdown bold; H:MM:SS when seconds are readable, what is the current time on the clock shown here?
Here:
**12:37**
